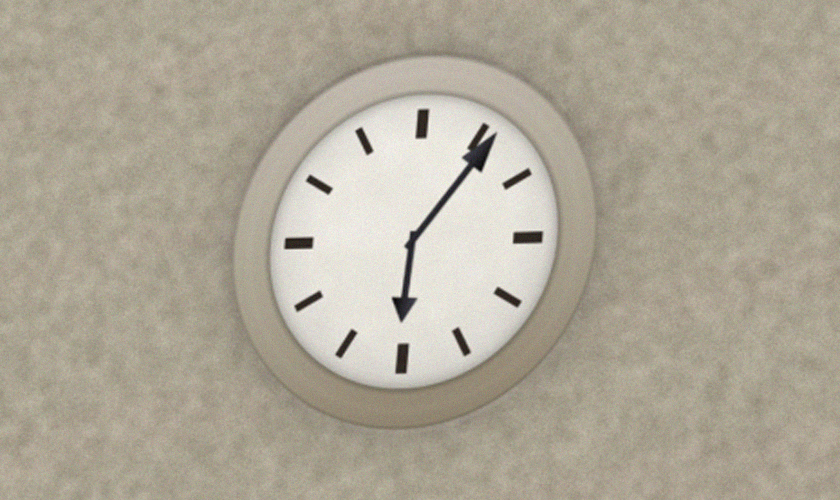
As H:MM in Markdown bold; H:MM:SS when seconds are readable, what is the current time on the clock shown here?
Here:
**6:06**
